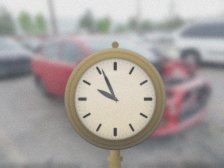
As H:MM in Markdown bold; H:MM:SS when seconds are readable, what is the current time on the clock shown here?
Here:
**9:56**
